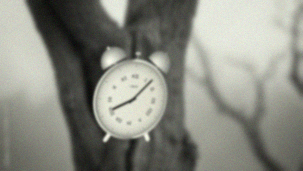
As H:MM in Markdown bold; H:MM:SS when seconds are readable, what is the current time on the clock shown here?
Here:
**8:07**
